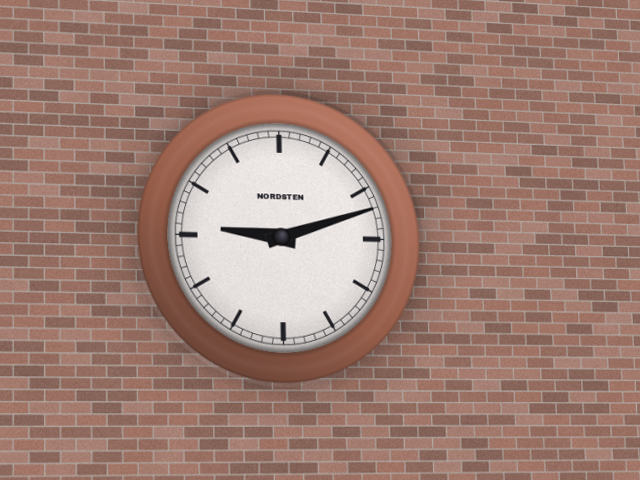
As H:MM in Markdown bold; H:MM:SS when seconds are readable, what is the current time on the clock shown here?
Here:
**9:12**
